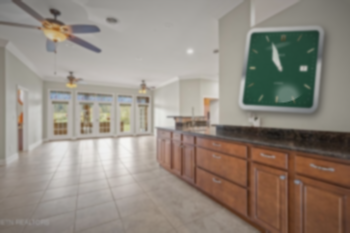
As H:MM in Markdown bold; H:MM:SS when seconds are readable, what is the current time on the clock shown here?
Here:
**10:56**
